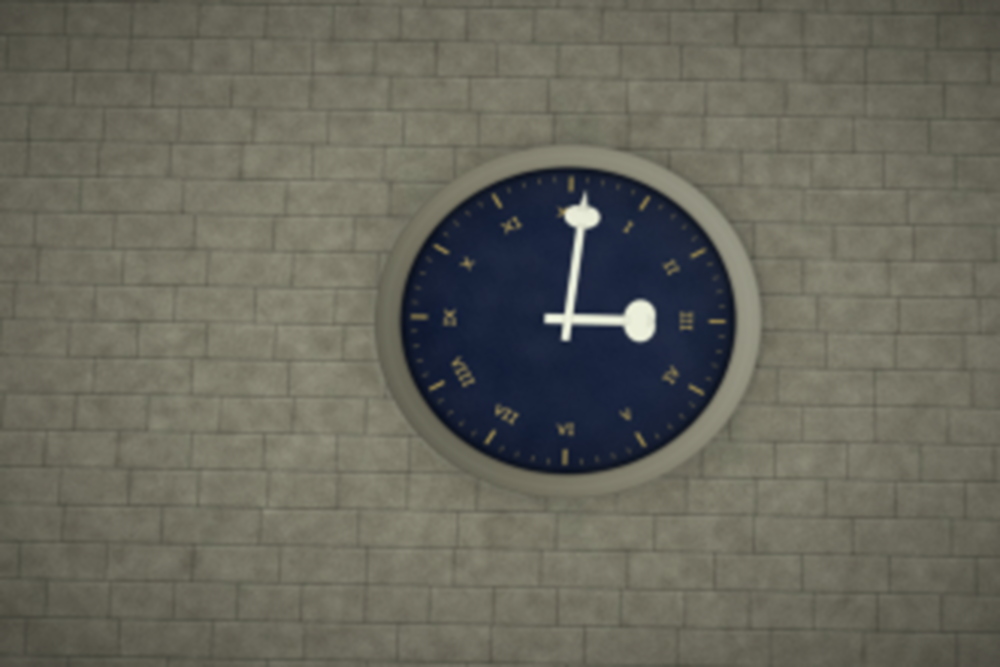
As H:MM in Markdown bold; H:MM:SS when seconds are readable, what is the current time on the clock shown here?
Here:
**3:01**
